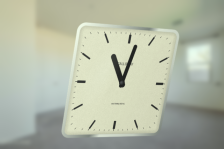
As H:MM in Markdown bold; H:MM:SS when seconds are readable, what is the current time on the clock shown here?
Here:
**11:02**
